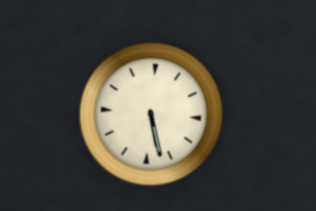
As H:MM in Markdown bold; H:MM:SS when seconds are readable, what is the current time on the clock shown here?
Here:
**5:27**
